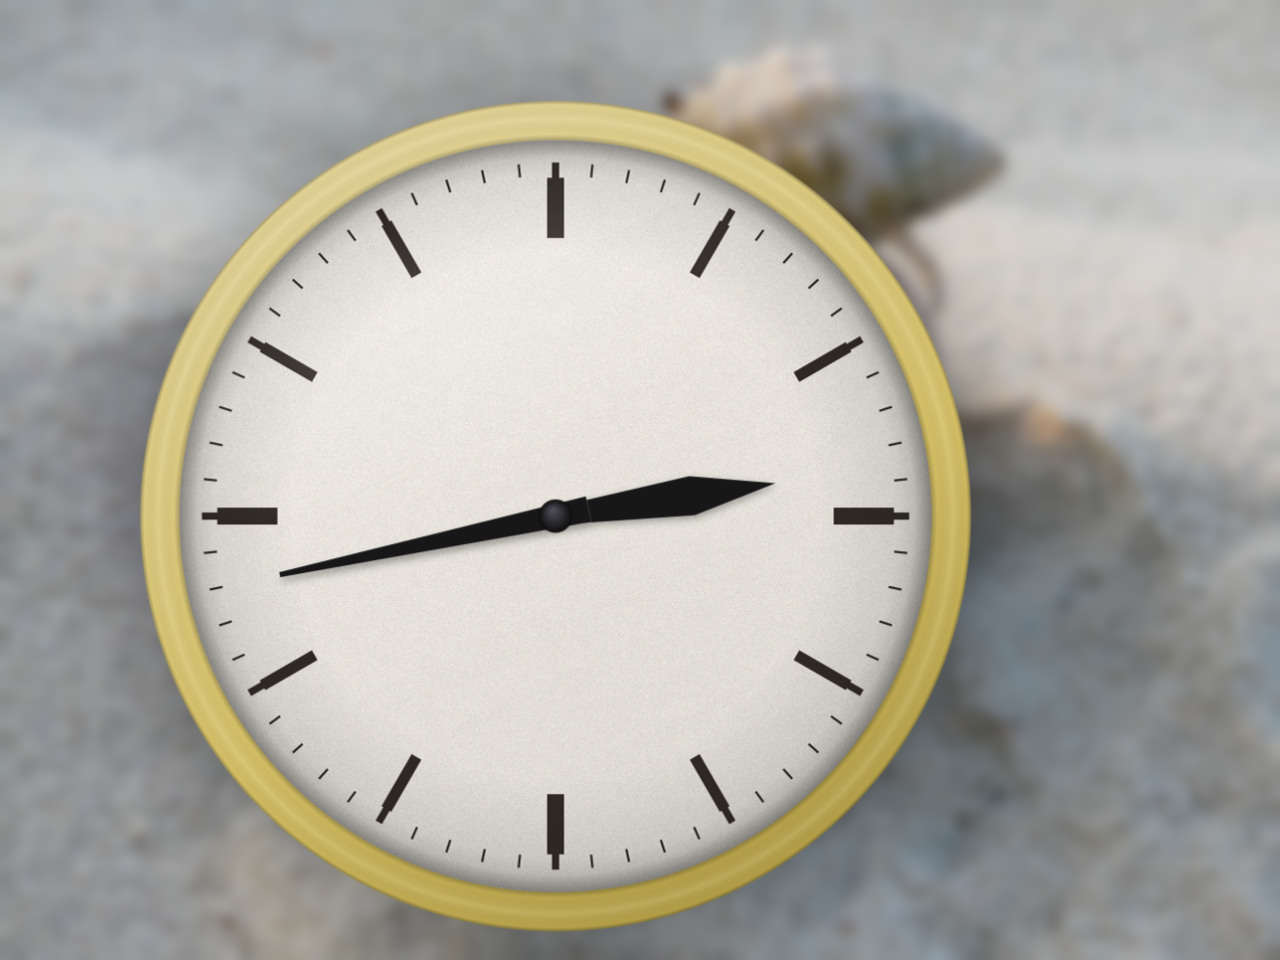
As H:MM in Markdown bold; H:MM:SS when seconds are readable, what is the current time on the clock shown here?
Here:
**2:43**
